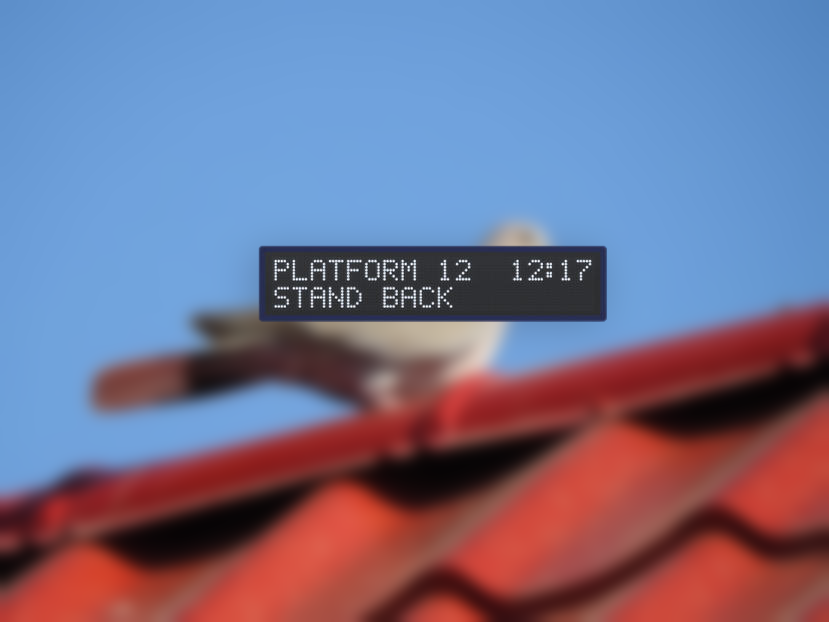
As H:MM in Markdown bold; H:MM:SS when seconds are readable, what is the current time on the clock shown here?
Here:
**12:17**
